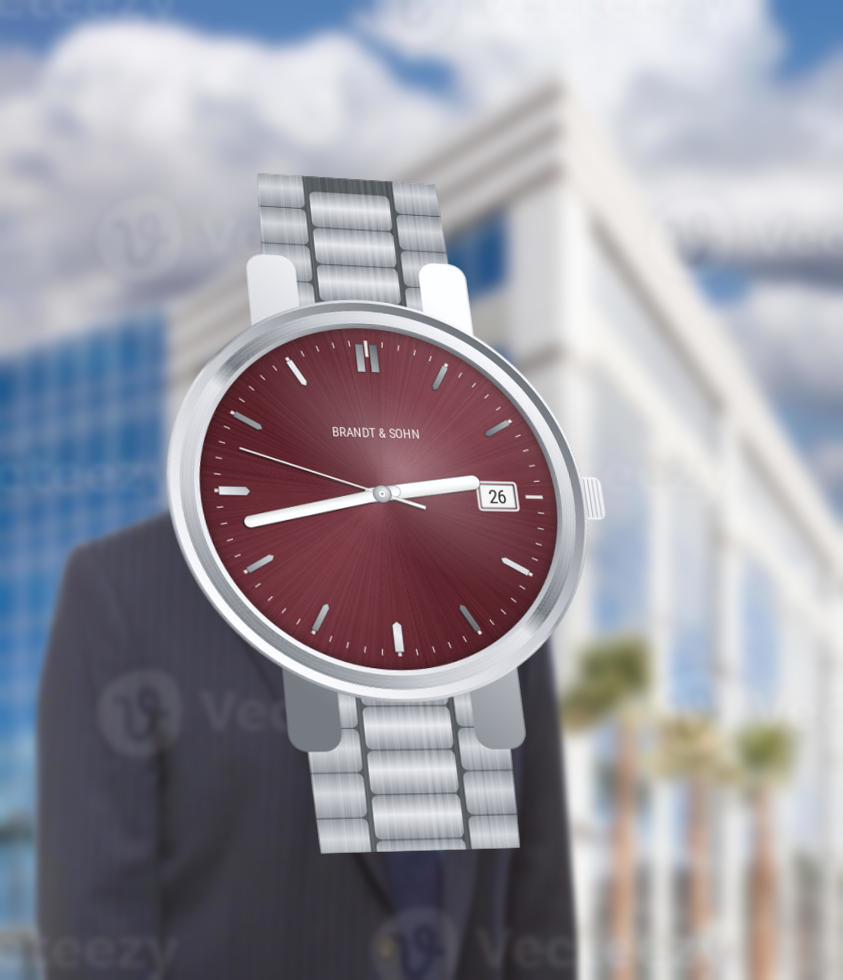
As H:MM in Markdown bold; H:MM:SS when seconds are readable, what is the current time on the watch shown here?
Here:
**2:42:48**
